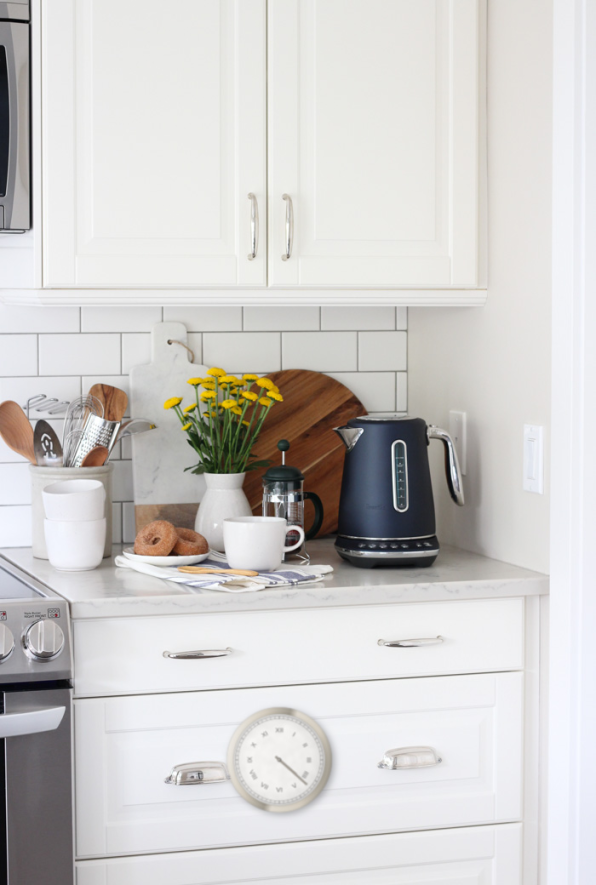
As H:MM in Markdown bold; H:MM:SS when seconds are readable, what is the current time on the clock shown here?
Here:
**4:22**
